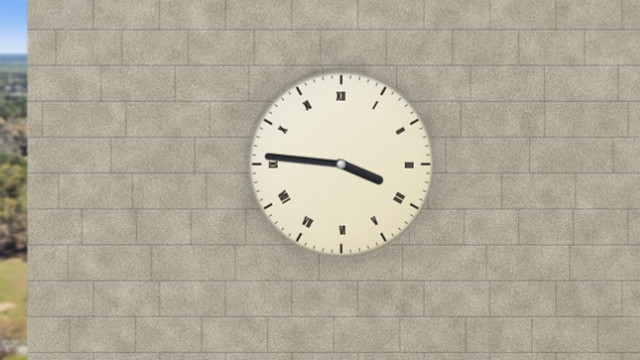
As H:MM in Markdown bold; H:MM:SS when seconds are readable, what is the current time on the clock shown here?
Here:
**3:46**
